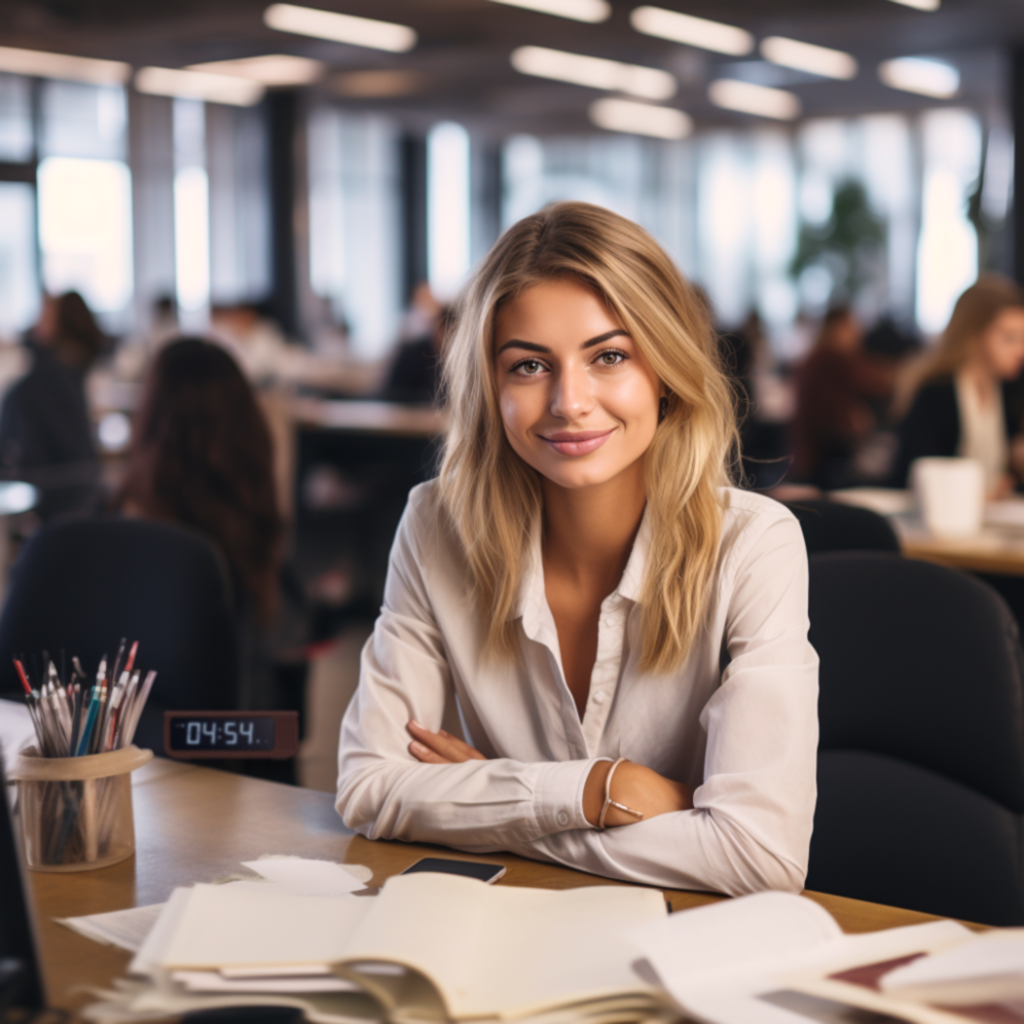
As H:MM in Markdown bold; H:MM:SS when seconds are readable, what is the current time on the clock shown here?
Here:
**4:54**
